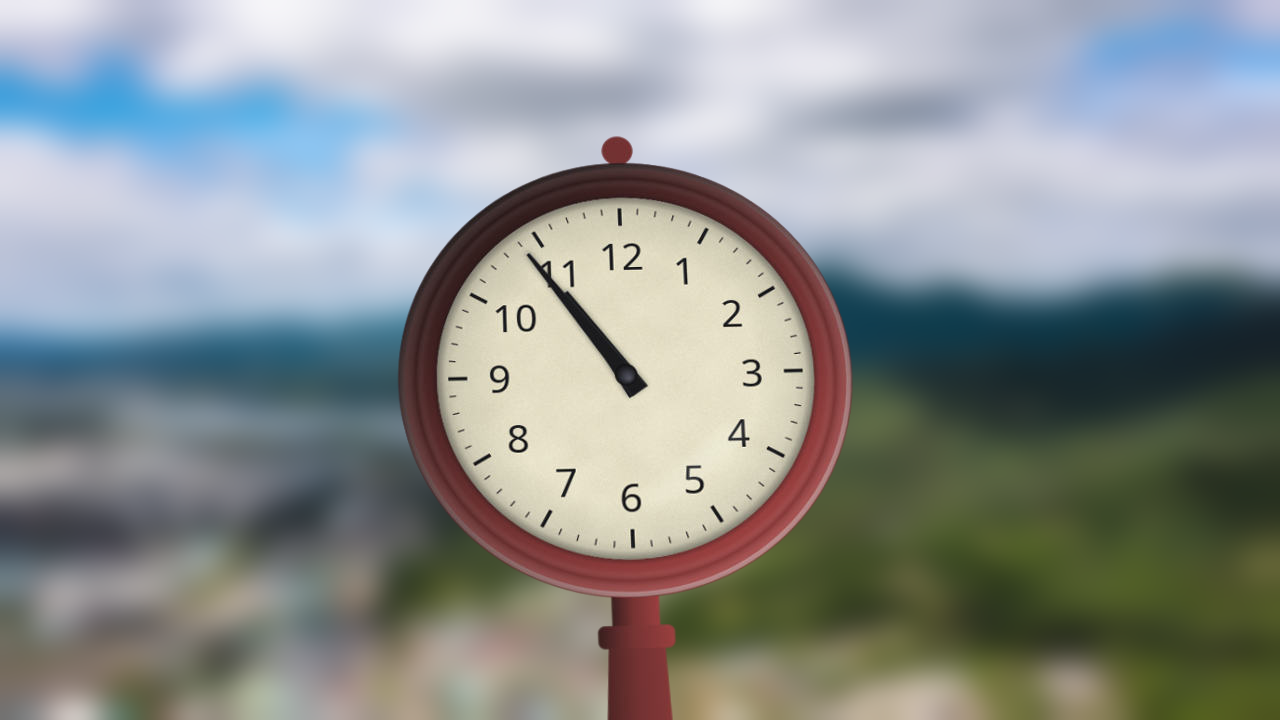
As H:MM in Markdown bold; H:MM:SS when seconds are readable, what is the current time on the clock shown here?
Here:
**10:54**
